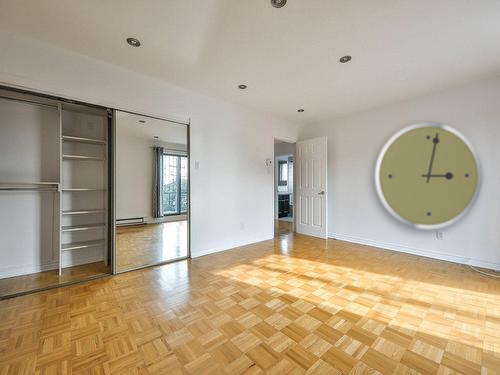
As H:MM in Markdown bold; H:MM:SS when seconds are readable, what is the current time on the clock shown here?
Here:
**3:02**
